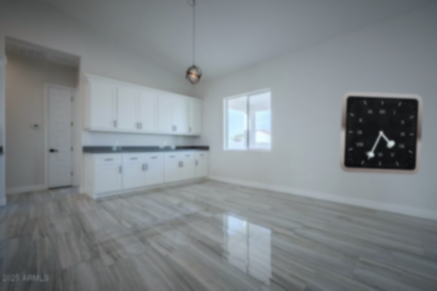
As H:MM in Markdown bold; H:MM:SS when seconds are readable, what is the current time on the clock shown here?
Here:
**4:34**
